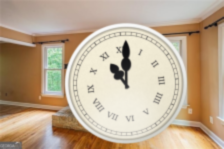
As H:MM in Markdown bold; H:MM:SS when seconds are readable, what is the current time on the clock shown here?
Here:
**11:01**
